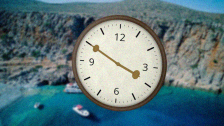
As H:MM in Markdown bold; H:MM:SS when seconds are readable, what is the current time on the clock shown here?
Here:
**3:50**
